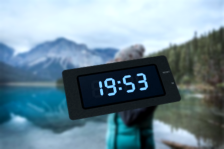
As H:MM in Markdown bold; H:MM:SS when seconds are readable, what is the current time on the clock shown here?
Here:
**19:53**
